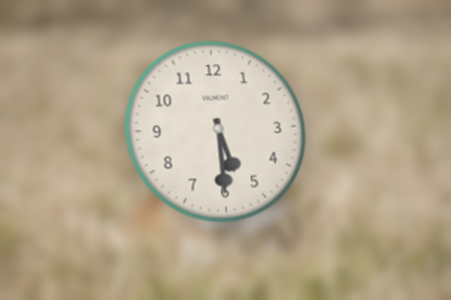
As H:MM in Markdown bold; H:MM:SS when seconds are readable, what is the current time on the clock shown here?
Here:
**5:30**
